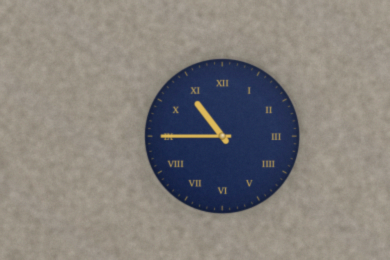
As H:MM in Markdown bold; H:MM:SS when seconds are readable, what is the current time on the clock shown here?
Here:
**10:45**
